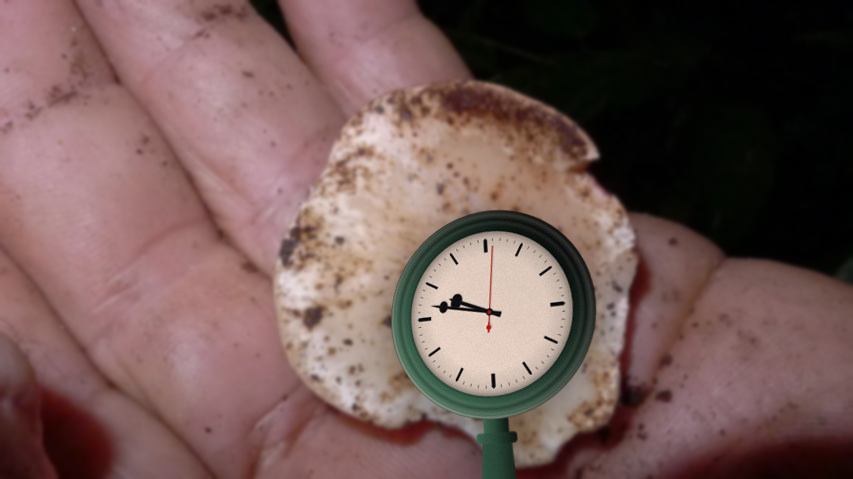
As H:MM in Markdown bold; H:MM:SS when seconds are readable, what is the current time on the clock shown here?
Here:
**9:47:01**
